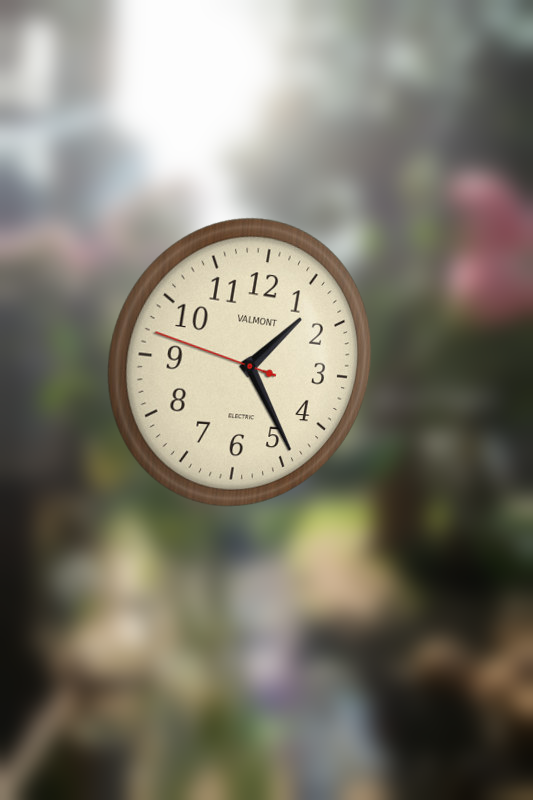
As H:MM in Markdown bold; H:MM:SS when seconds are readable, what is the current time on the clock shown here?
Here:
**1:23:47**
